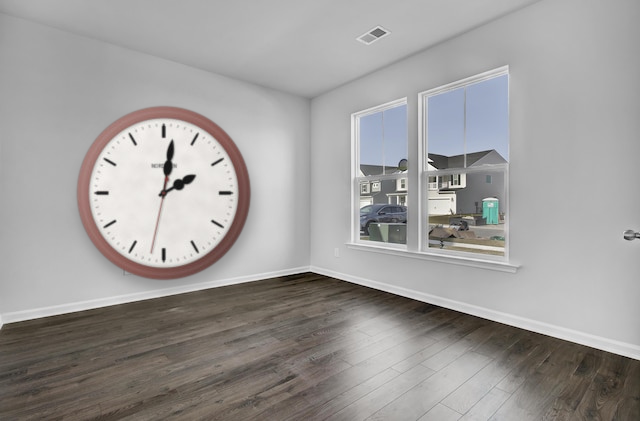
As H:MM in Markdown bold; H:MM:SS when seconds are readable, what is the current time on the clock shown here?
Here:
**2:01:32**
